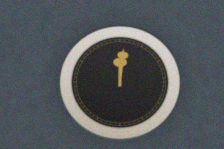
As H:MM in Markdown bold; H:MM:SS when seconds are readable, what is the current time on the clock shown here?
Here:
**12:01**
